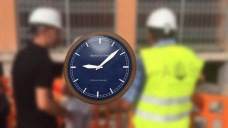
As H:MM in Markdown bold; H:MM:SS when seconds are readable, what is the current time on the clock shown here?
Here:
**9:08**
